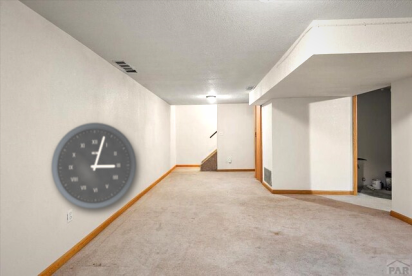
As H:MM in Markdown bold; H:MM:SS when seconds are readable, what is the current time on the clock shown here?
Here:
**3:03**
